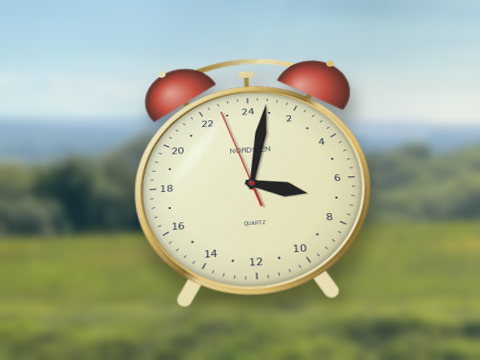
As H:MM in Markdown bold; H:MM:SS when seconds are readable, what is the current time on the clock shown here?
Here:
**7:01:57**
